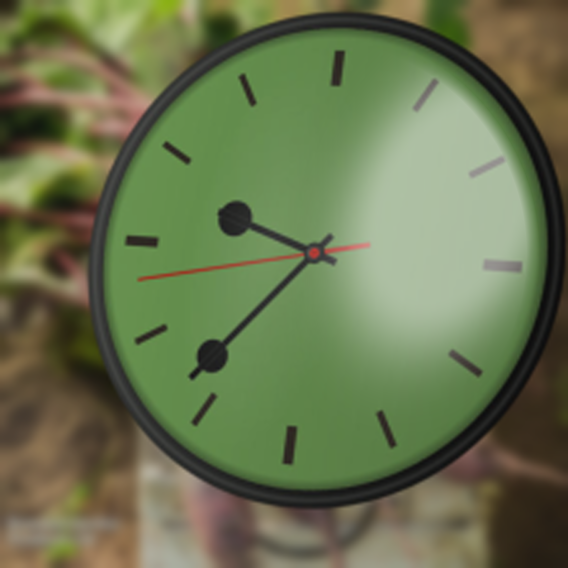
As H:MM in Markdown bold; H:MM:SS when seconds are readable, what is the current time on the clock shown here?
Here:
**9:36:43**
